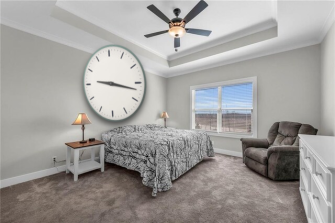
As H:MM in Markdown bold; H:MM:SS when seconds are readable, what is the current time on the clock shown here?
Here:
**9:17**
